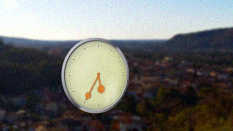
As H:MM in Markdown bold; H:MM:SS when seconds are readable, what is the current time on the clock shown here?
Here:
**5:35**
